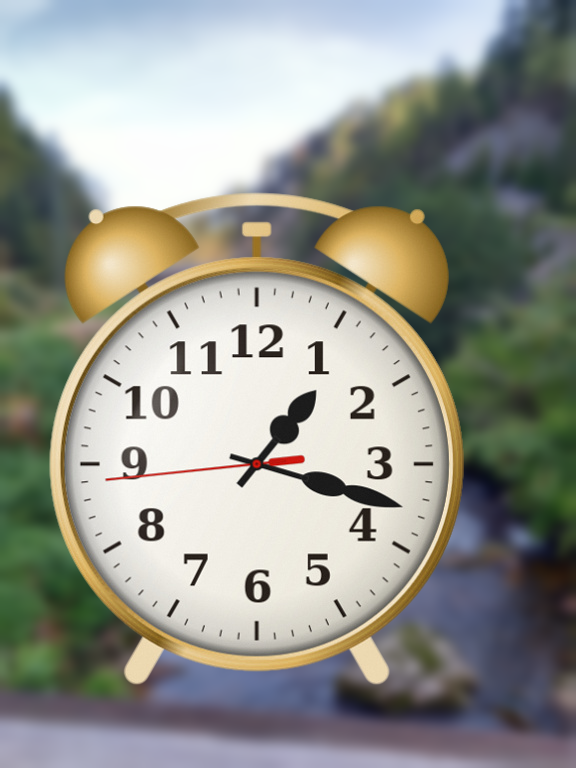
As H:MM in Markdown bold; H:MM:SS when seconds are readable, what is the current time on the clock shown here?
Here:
**1:17:44**
